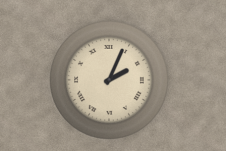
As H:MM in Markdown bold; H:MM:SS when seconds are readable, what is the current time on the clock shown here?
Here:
**2:04**
